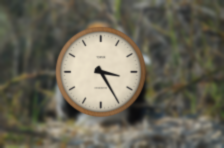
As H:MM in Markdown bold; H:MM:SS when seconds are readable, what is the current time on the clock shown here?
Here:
**3:25**
